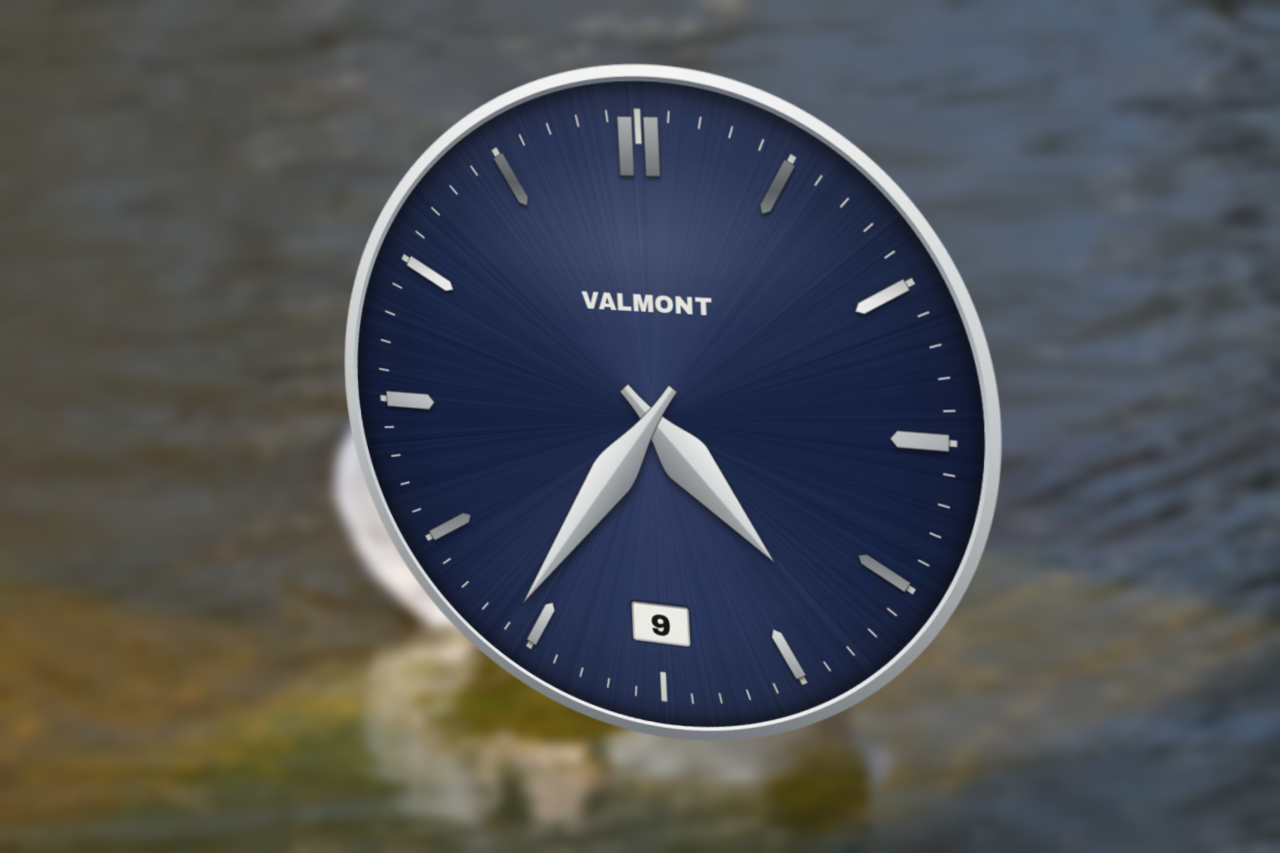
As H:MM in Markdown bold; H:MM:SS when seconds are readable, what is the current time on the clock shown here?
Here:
**4:36**
